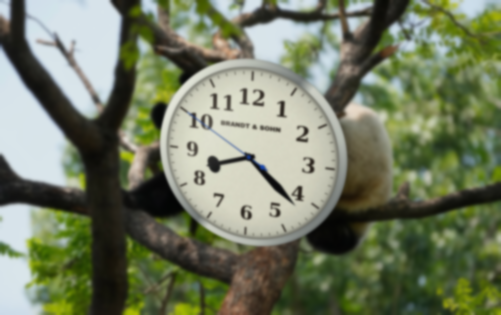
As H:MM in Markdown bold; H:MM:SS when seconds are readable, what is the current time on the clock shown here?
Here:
**8:21:50**
